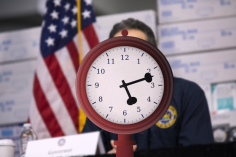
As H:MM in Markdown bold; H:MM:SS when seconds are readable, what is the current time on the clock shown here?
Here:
**5:12**
